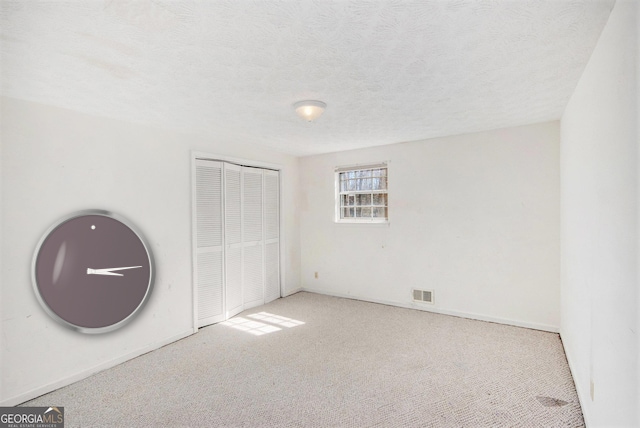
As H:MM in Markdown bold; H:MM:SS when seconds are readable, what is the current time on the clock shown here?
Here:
**3:14**
